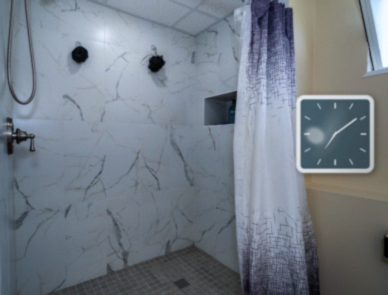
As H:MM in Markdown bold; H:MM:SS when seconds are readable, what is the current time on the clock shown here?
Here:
**7:09**
